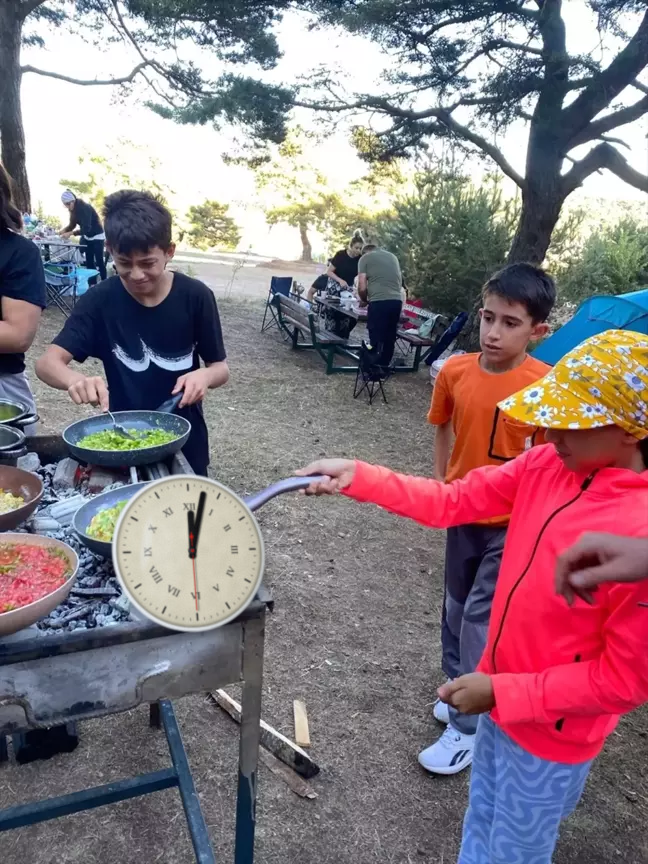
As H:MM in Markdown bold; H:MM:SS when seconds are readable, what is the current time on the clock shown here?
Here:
**12:02:30**
